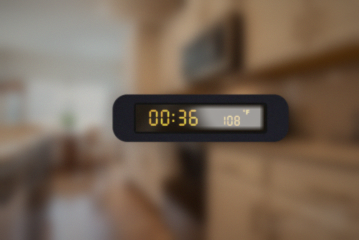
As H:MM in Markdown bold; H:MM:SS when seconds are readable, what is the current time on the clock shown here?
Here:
**0:36**
